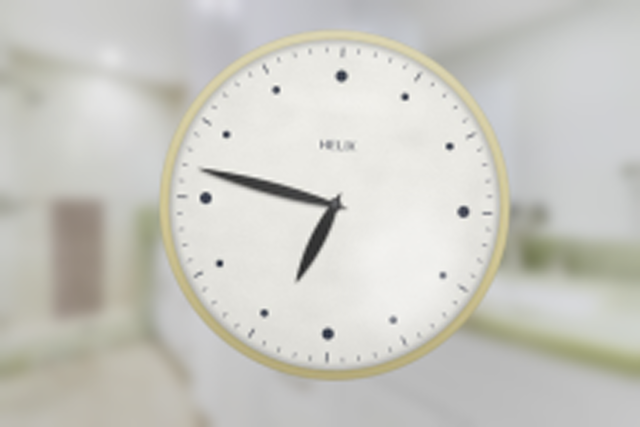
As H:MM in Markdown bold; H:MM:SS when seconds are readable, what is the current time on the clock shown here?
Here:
**6:47**
